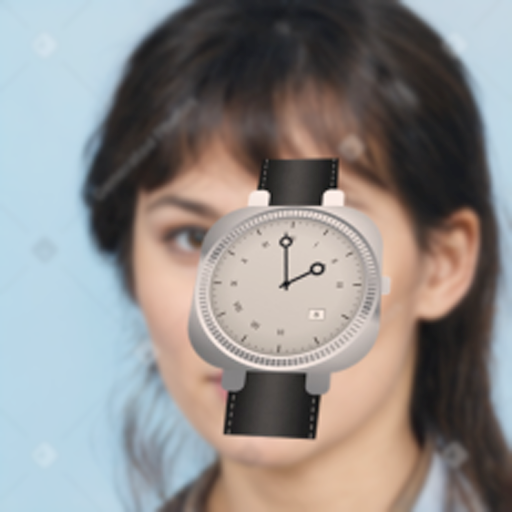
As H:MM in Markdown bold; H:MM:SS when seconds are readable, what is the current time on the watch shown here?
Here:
**1:59**
